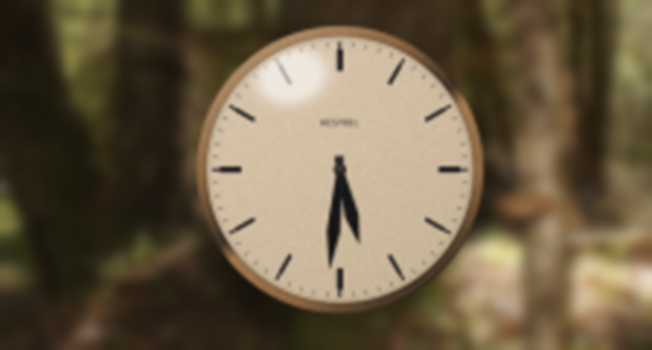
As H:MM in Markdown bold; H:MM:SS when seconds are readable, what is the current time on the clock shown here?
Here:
**5:31**
